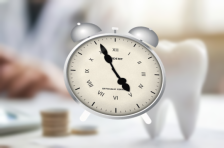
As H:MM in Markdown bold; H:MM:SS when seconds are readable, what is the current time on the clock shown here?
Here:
**4:56**
